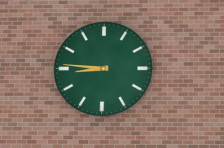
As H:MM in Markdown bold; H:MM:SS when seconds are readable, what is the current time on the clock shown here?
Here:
**8:46**
